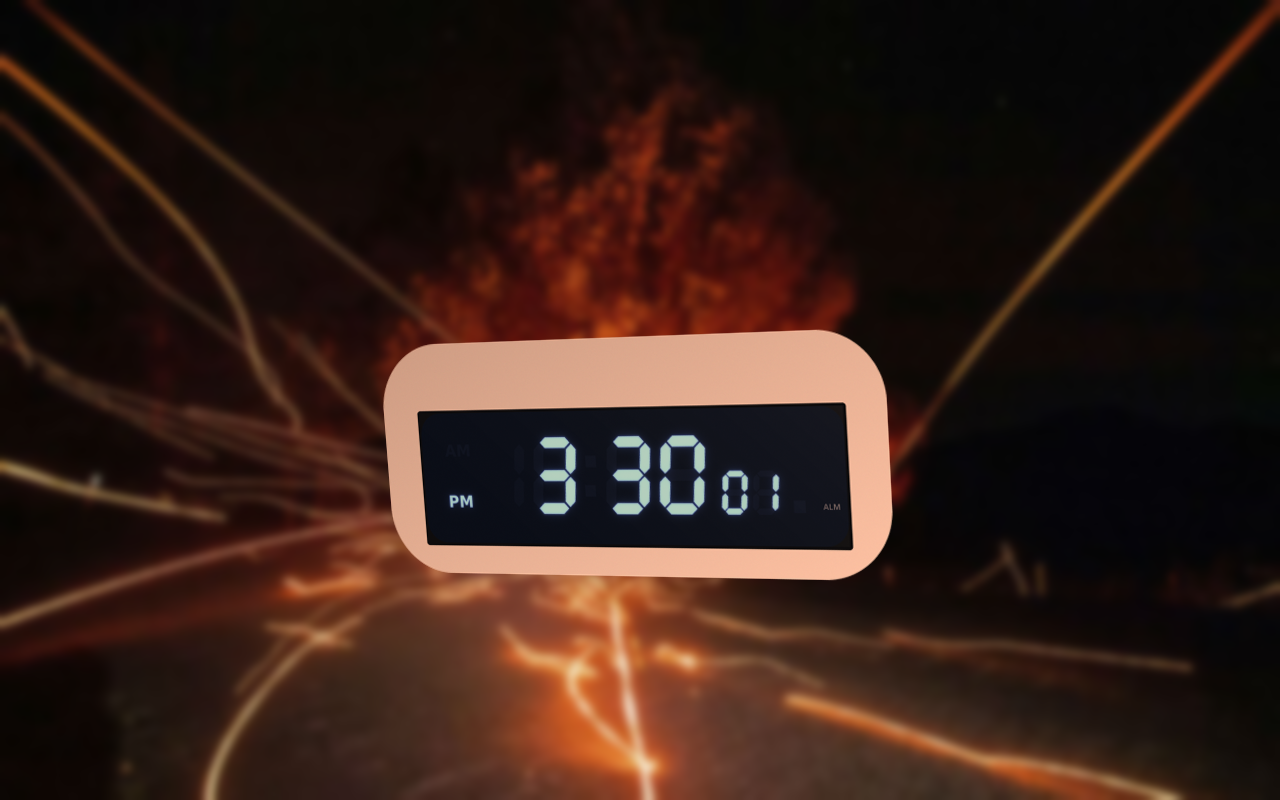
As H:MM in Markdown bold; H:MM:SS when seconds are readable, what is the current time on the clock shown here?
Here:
**3:30:01**
